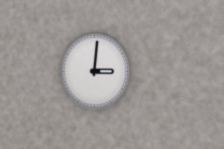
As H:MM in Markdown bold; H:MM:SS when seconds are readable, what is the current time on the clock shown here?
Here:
**3:01**
